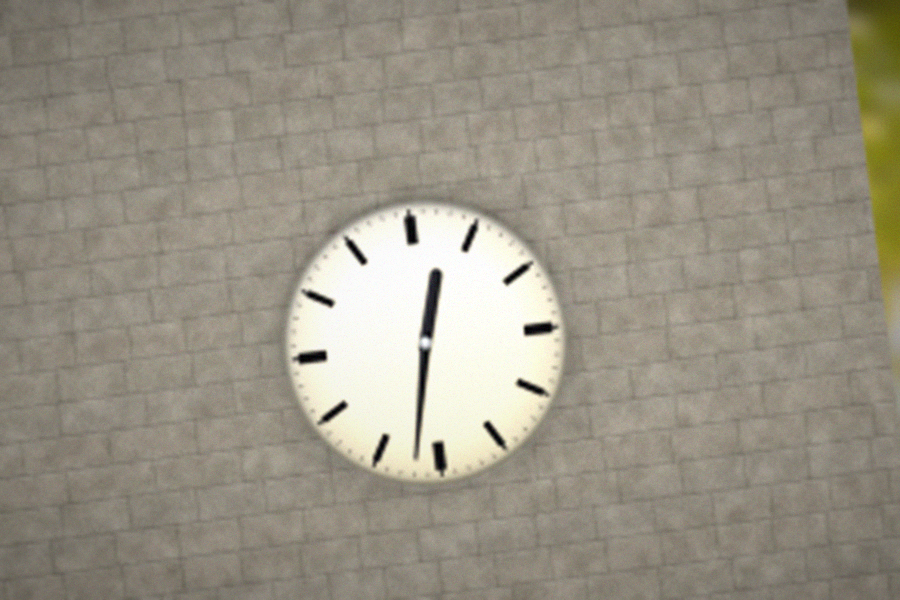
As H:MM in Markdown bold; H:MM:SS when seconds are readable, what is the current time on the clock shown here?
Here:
**12:32**
